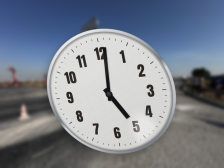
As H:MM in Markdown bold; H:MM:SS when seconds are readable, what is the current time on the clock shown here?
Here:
**5:01**
